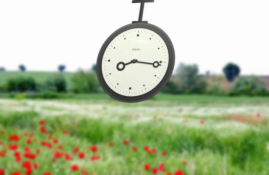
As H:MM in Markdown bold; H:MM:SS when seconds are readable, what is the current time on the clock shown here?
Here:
**8:16**
